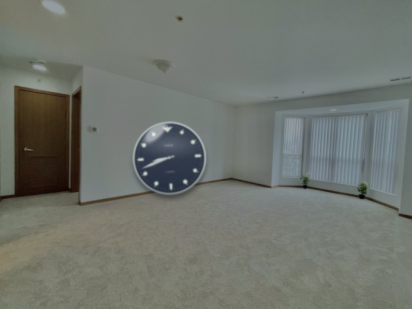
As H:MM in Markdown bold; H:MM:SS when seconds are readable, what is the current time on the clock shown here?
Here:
**8:42**
